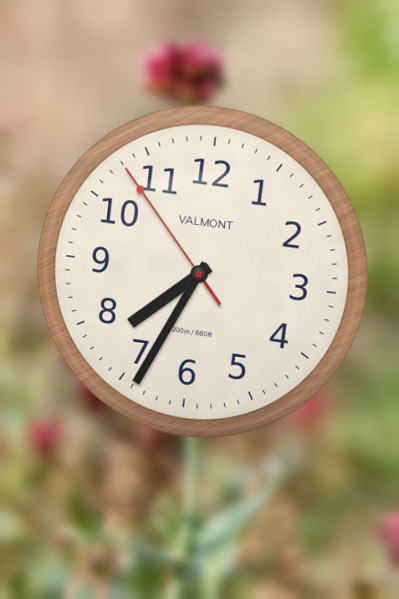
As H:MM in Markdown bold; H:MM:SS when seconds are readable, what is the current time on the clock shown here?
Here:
**7:33:53**
